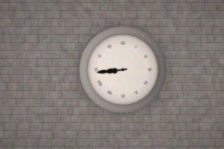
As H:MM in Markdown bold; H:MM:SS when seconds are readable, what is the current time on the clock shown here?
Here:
**8:44**
